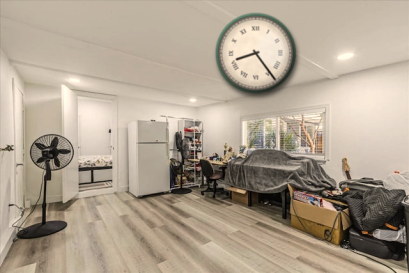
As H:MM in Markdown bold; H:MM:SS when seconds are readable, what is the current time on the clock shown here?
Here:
**8:24**
